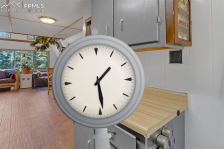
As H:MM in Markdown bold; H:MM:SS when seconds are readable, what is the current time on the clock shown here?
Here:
**1:29**
